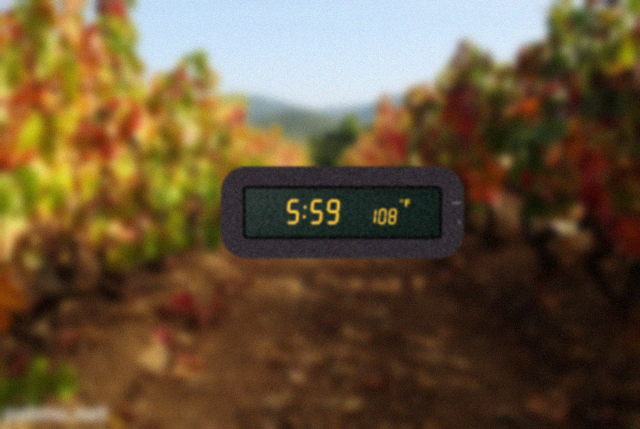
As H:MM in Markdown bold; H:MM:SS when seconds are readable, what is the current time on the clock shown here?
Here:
**5:59**
